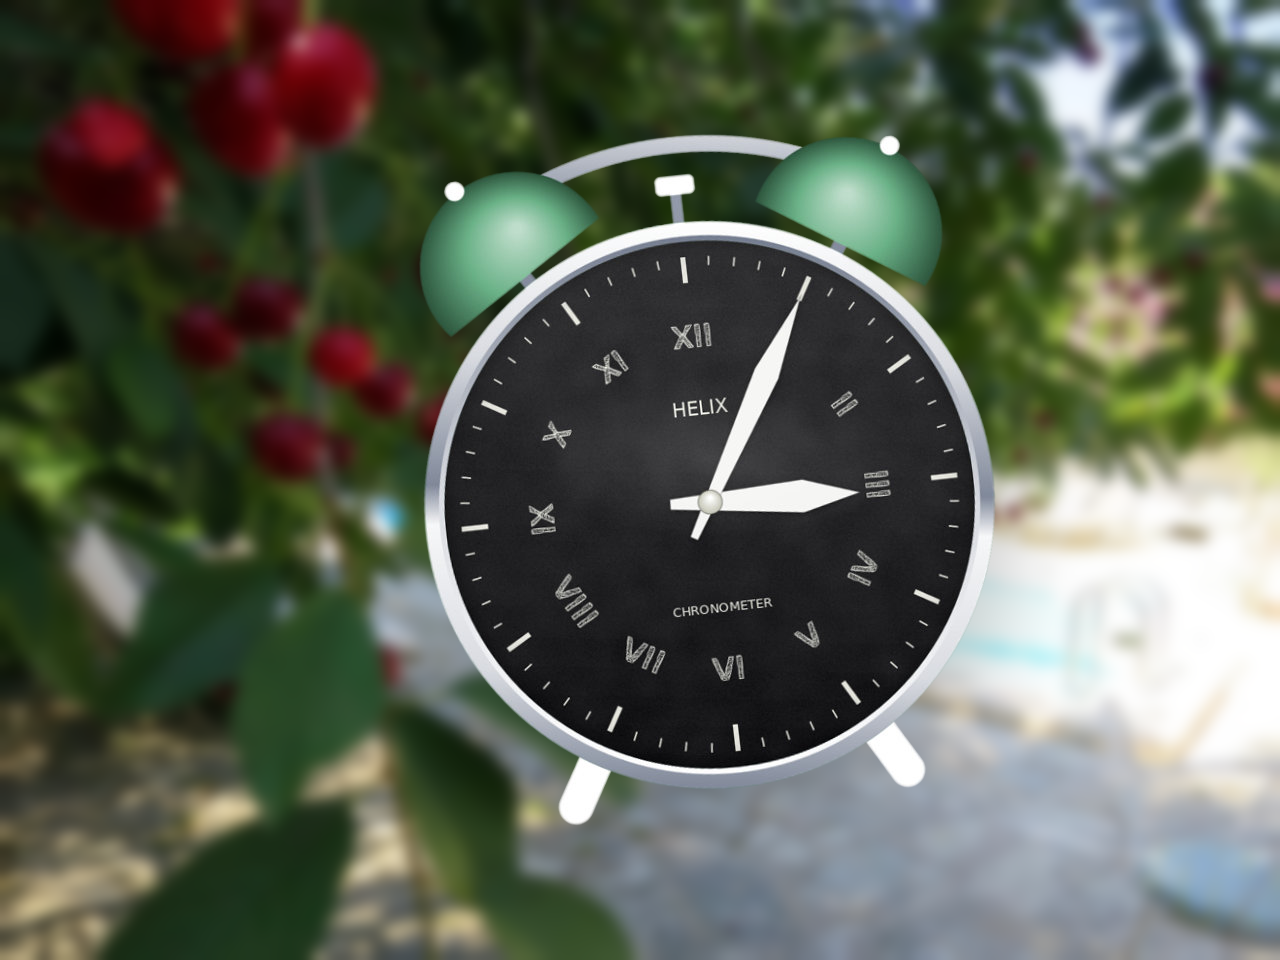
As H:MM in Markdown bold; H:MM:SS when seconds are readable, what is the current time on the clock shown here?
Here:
**3:05**
